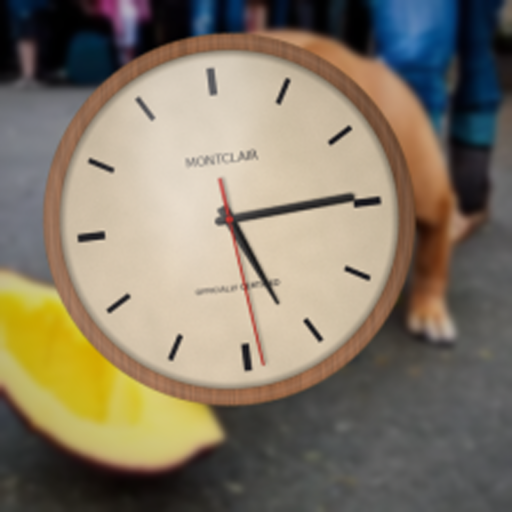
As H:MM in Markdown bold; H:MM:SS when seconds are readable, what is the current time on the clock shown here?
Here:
**5:14:29**
